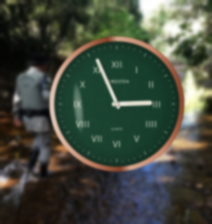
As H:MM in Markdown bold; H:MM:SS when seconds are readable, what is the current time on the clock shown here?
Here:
**2:56**
